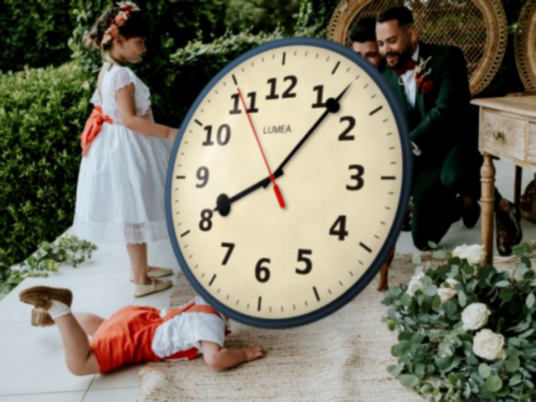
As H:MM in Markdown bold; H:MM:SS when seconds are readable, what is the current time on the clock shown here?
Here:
**8:06:55**
